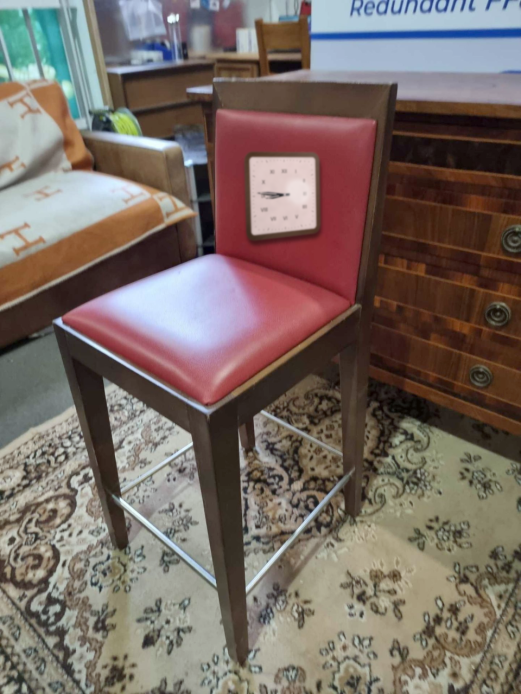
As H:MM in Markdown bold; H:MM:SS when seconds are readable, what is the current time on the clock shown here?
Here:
**8:46**
